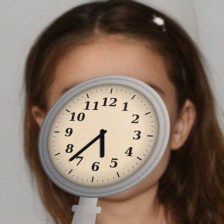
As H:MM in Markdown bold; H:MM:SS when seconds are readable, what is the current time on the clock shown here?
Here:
**5:37**
